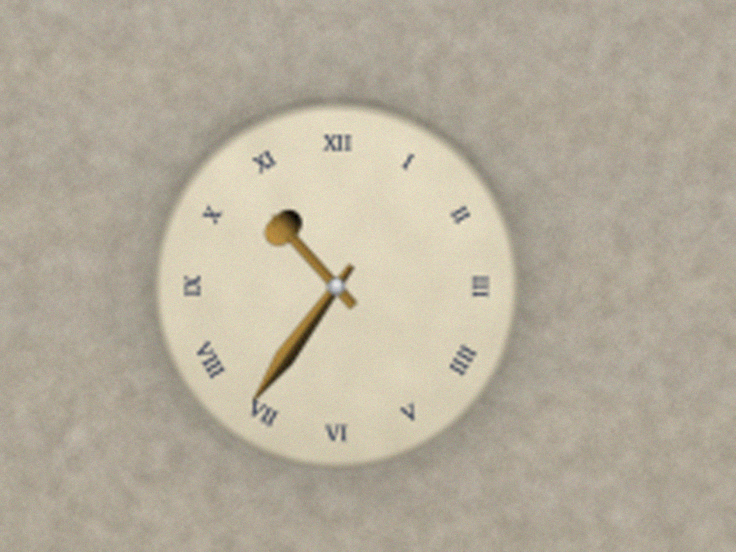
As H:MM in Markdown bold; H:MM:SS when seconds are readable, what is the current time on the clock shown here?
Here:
**10:36**
